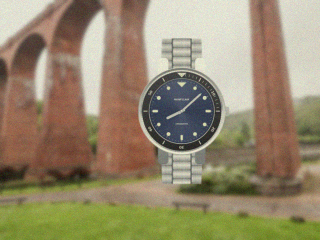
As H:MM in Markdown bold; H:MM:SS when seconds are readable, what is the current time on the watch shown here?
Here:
**8:08**
